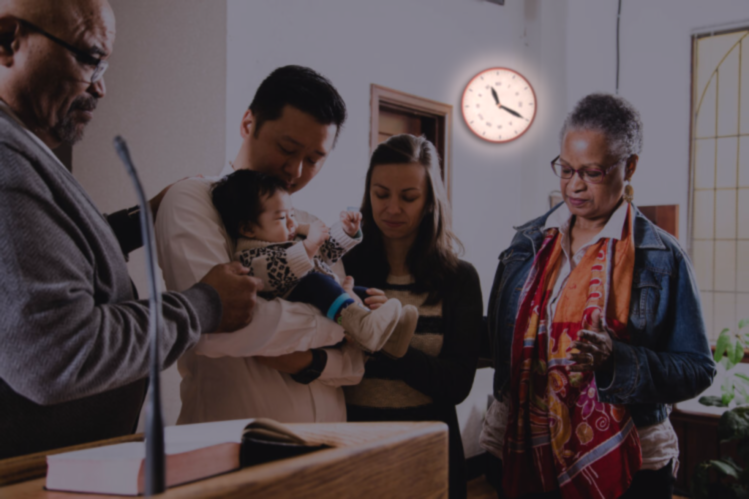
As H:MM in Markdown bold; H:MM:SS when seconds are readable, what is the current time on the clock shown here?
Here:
**11:20**
